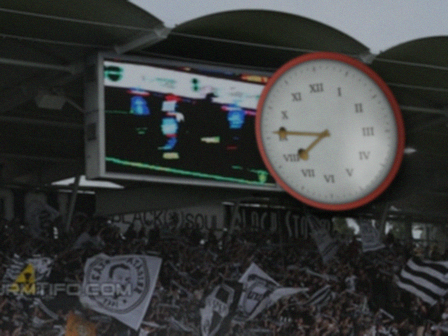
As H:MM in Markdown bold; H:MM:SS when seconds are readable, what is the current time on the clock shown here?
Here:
**7:46**
